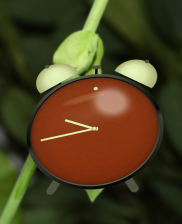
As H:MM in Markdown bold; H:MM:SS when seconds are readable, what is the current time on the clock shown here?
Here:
**9:43**
